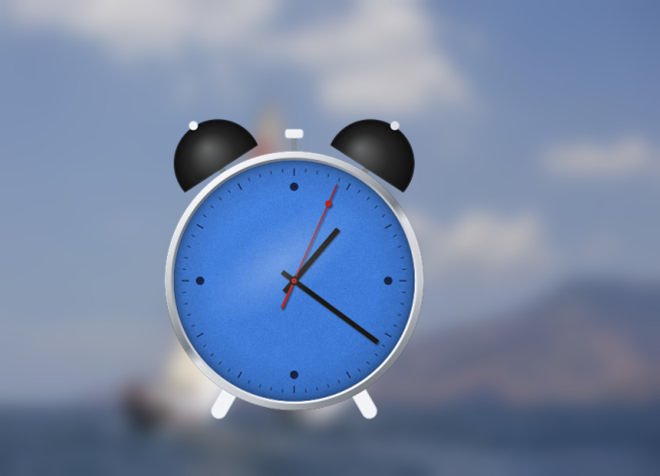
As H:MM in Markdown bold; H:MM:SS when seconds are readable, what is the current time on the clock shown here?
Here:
**1:21:04**
